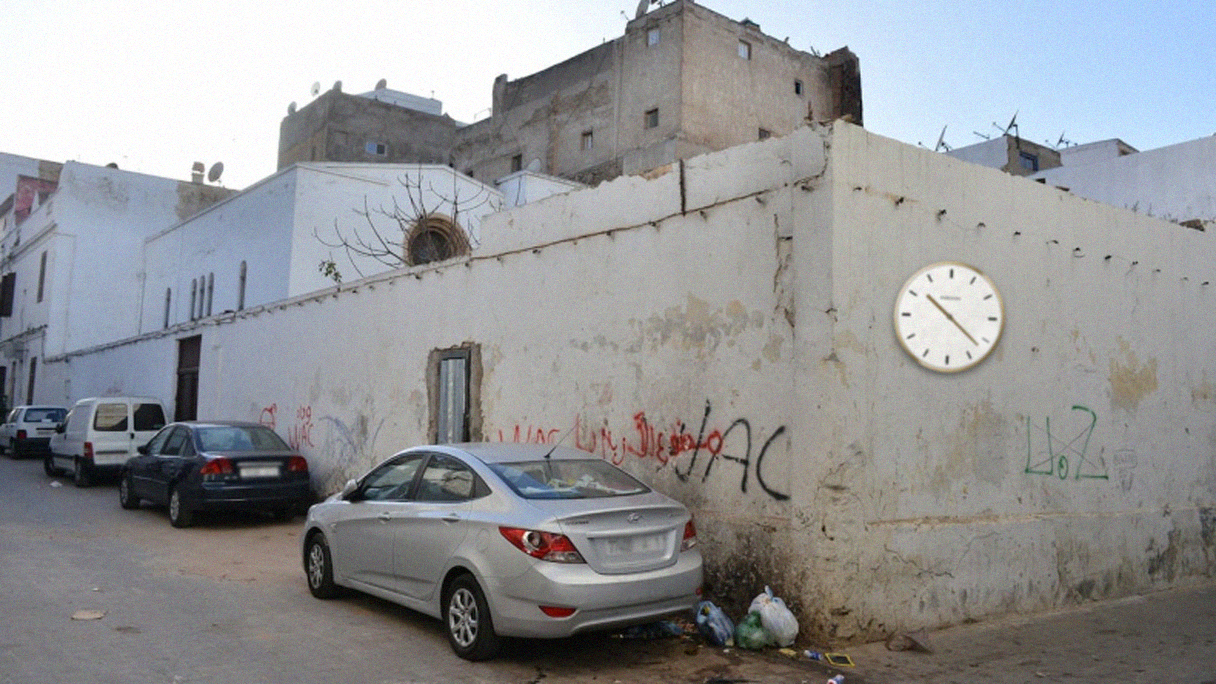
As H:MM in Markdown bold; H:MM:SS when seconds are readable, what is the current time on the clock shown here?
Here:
**10:22**
